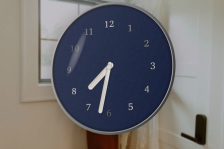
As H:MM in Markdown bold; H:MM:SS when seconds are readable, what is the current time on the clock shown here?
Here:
**7:32**
